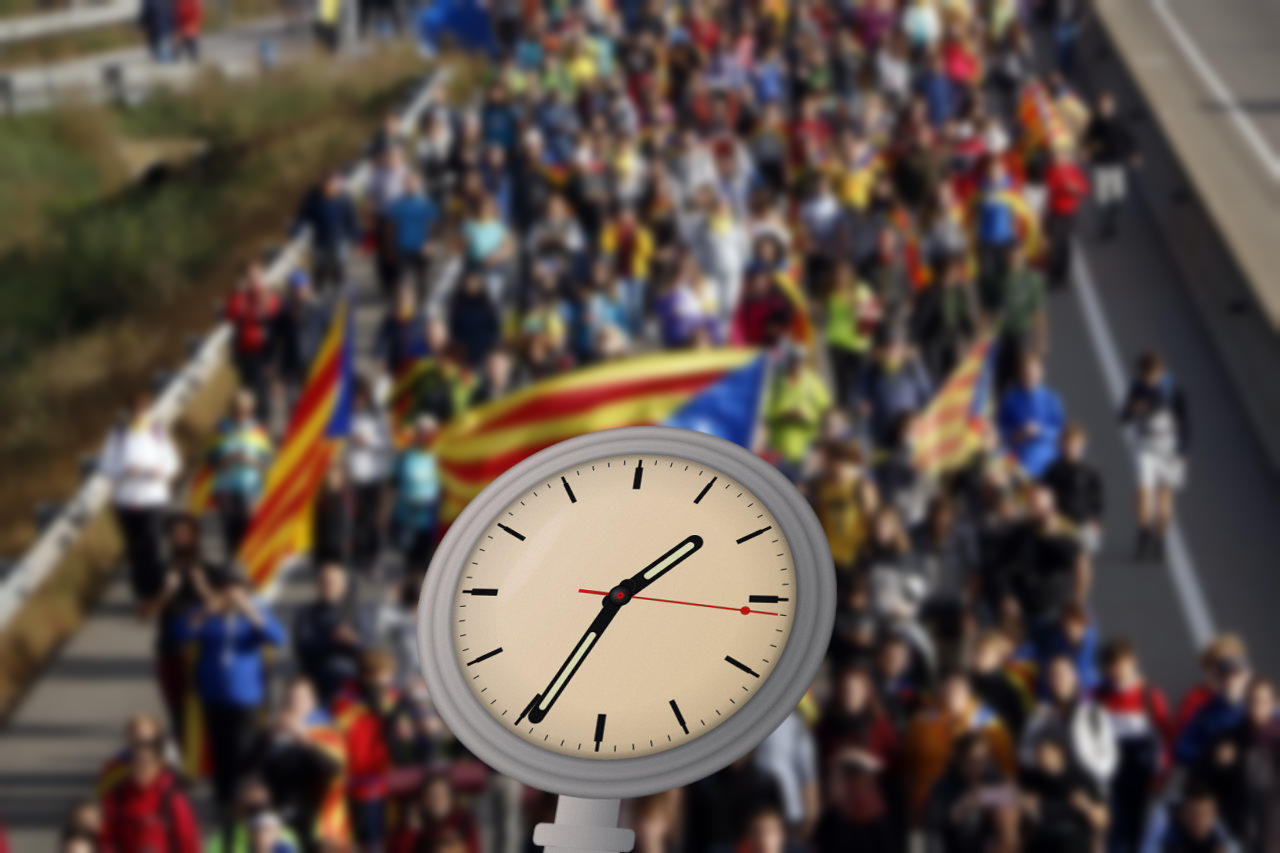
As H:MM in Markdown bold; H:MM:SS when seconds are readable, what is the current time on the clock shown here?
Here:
**1:34:16**
